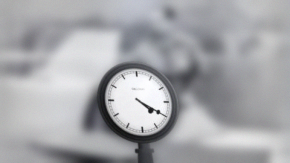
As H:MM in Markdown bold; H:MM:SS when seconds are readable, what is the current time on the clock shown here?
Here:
**4:20**
